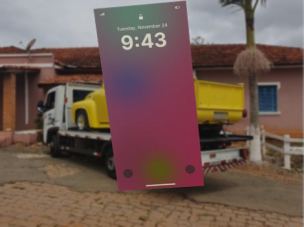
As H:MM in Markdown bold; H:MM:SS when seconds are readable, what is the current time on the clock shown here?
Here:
**9:43**
